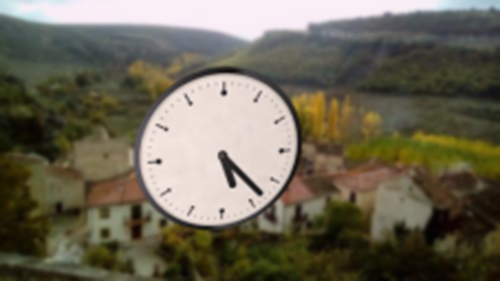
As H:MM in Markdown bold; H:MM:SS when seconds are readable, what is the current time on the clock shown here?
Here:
**5:23**
